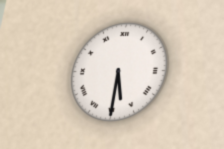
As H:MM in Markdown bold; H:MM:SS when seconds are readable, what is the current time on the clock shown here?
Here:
**5:30**
